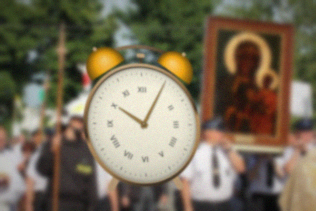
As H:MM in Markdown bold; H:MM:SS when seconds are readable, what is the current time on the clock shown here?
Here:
**10:05**
